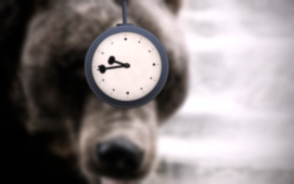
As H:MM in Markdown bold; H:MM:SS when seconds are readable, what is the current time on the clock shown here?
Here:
**9:44**
